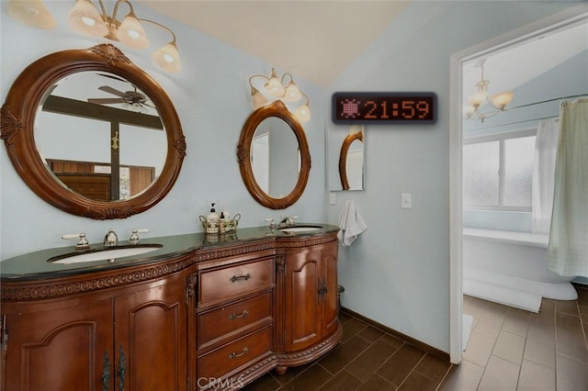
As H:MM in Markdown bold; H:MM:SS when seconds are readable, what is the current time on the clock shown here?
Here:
**21:59**
